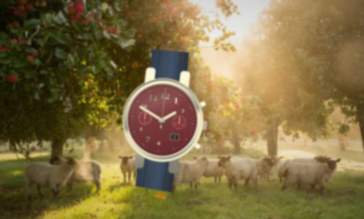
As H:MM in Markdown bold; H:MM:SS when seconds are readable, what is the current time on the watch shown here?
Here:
**1:49**
